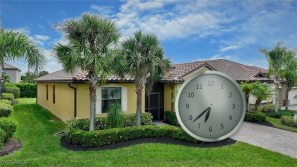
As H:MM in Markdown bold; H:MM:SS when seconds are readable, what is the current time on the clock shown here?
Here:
**6:38**
